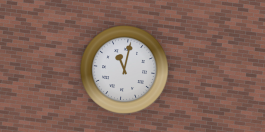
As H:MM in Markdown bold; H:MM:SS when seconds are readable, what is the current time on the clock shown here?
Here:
**11:01**
